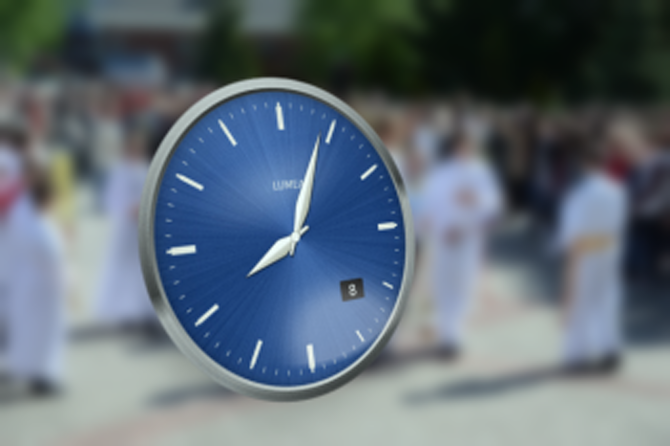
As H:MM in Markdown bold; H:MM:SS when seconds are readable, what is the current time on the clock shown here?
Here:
**8:04**
